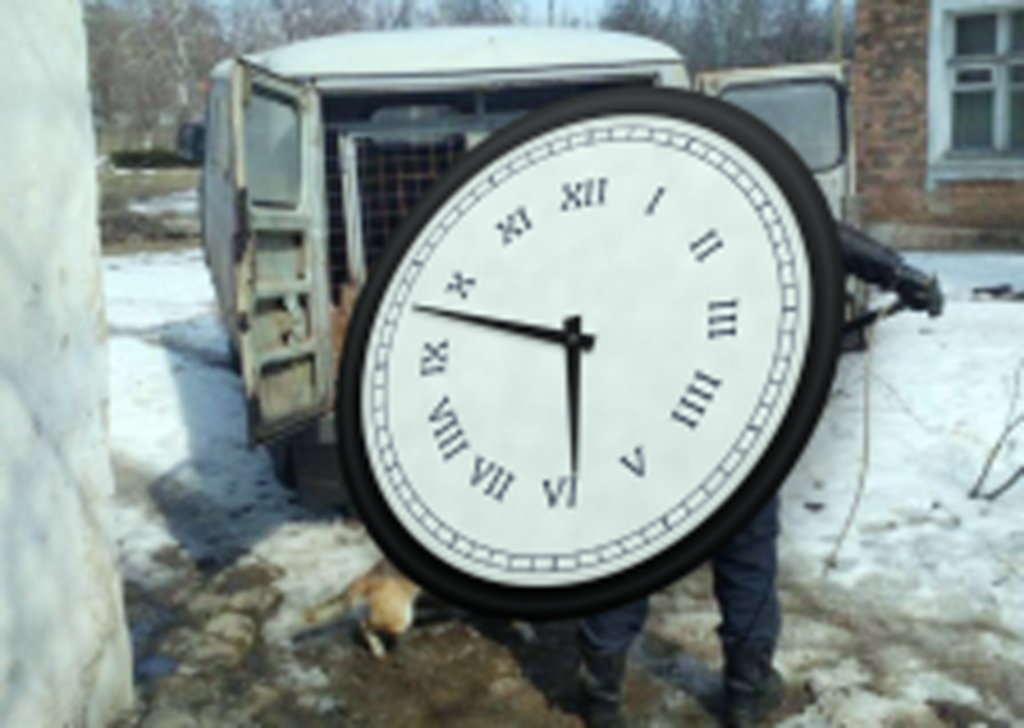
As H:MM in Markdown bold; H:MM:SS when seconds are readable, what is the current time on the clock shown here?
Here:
**5:48**
